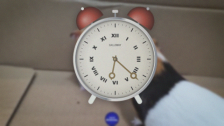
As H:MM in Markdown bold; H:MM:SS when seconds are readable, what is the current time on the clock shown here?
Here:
**6:22**
